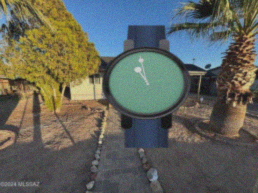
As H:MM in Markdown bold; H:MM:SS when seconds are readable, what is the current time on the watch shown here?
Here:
**10:58**
